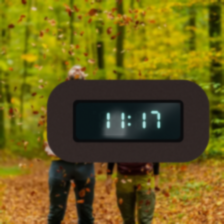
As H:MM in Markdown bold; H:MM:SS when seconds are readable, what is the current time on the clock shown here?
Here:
**11:17**
